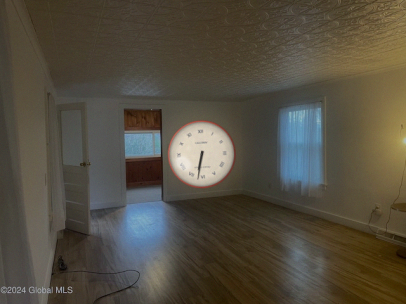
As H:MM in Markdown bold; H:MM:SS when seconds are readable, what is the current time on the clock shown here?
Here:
**6:32**
